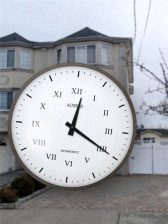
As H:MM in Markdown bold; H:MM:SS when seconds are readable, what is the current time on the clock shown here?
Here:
**12:20**
